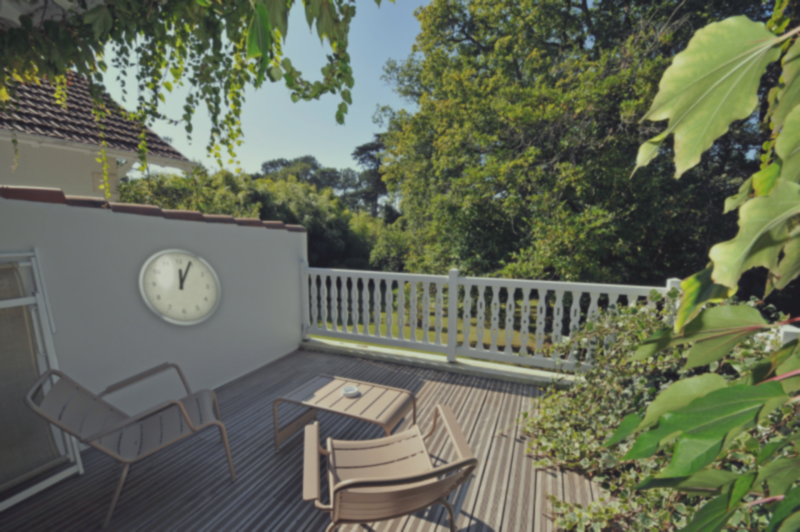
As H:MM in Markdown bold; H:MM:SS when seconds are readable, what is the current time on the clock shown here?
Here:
**12:04**
